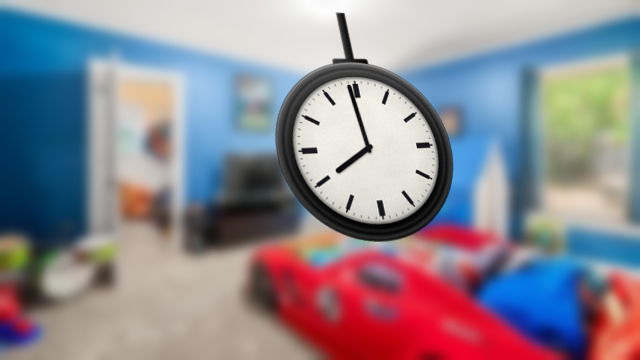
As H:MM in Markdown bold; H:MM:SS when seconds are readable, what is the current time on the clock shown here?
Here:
**7:59**
